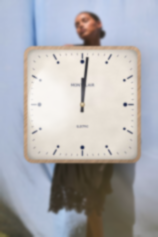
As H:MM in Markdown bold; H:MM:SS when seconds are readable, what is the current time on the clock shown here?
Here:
**12:01**
